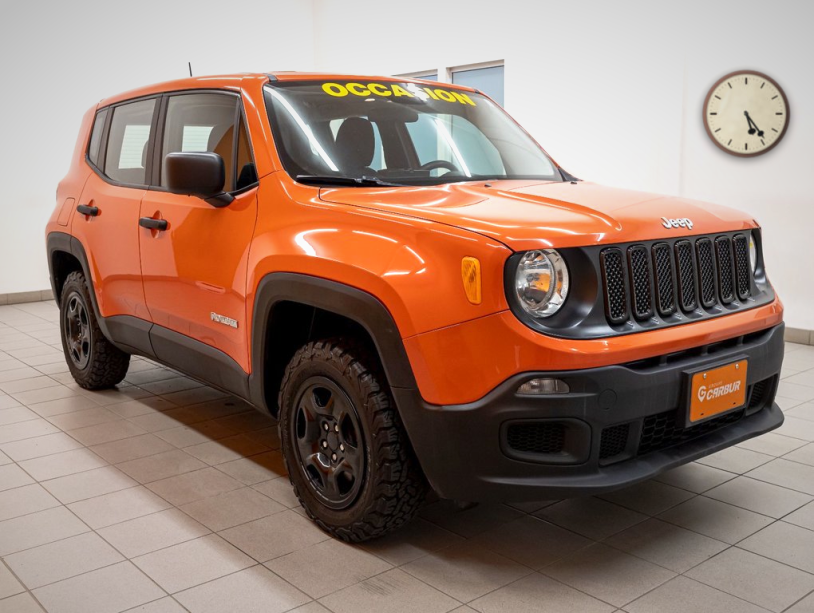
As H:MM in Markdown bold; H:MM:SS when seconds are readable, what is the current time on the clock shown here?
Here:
**5:24**
